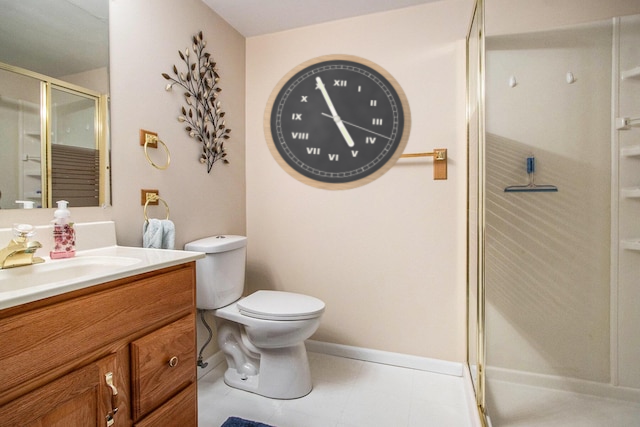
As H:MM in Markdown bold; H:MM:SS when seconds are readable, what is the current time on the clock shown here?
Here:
**4:55:18**
